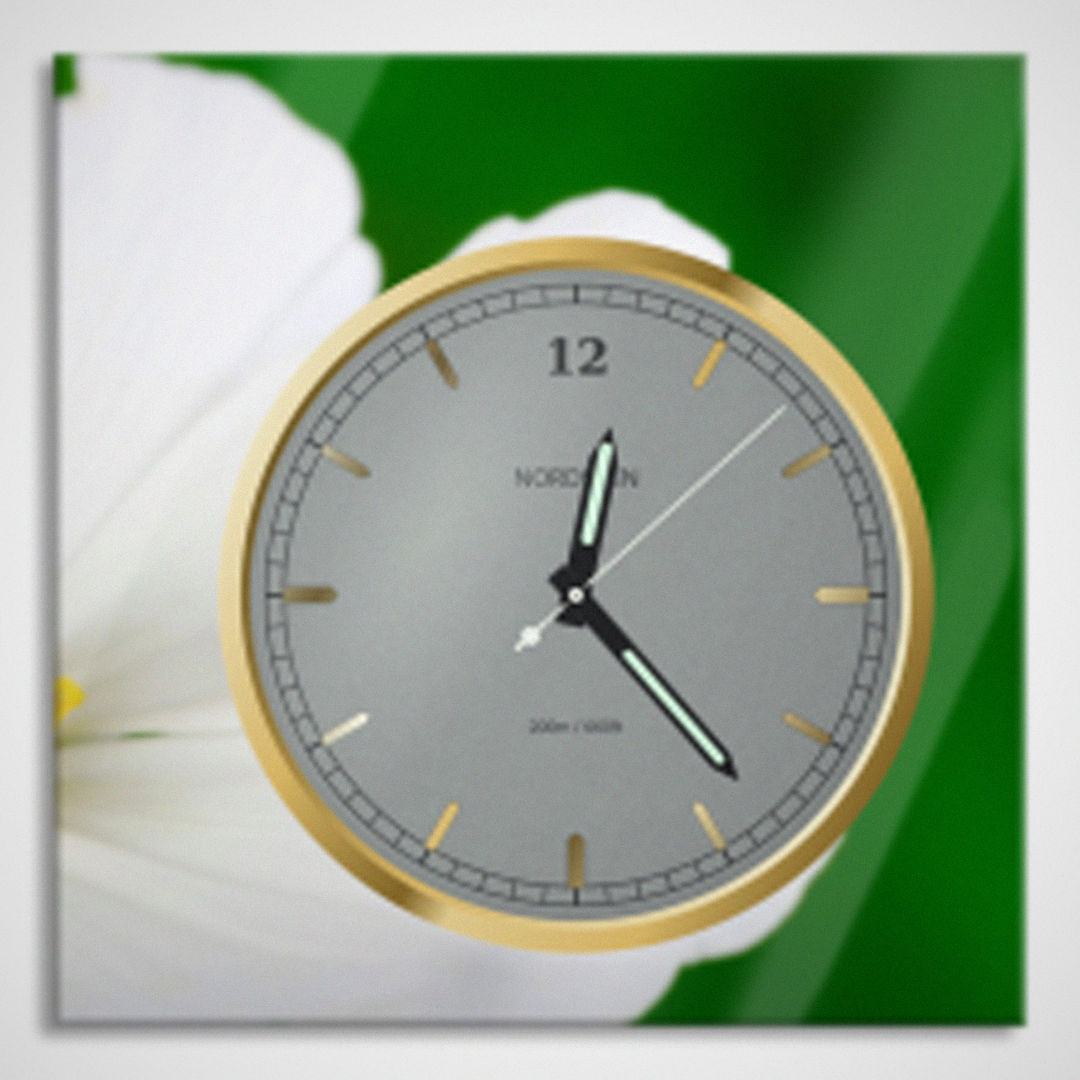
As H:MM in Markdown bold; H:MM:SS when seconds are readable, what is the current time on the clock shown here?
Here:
**12:23:08**
